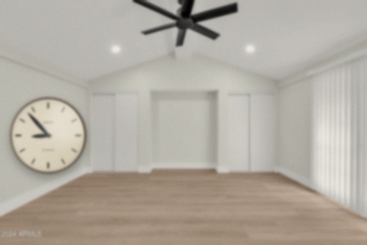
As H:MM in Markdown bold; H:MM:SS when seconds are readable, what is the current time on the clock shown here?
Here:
**8:53**
